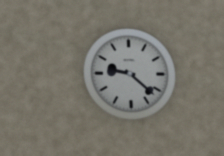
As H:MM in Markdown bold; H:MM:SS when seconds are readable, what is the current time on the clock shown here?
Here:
**9:22**
